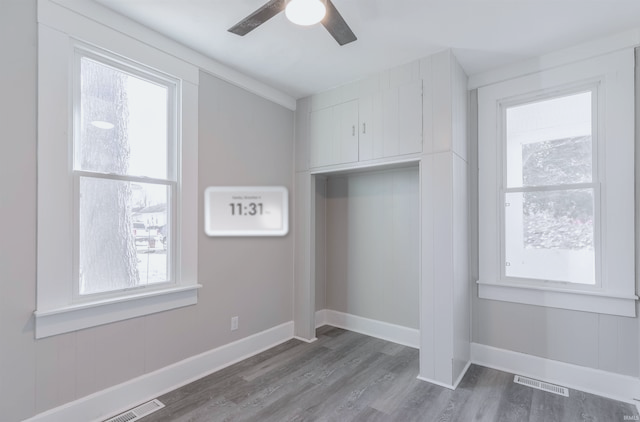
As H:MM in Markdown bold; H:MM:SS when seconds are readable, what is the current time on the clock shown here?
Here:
**11:31**
